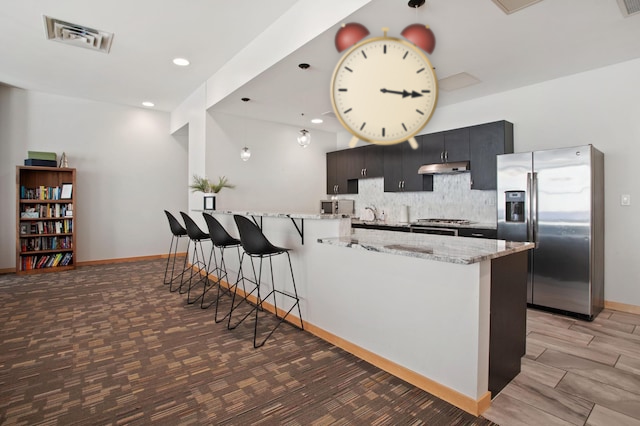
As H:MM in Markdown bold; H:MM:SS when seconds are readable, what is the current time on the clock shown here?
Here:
**3:16**
